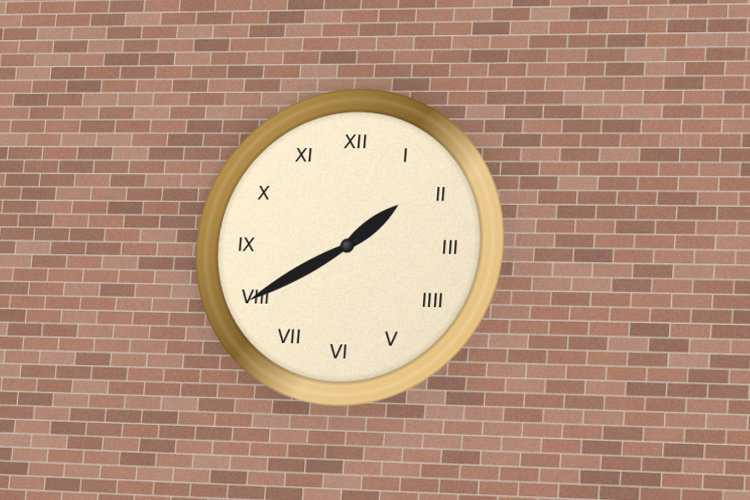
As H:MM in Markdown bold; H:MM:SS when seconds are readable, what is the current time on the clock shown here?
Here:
**1:40**
